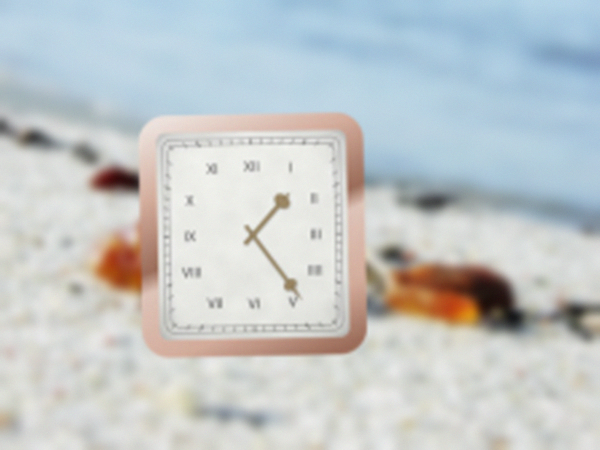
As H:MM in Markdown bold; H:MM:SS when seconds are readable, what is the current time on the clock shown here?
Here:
**1:24**
